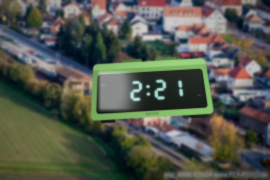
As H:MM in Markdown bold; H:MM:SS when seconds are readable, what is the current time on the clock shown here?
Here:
**2:21**
